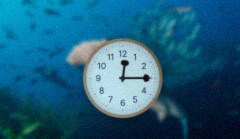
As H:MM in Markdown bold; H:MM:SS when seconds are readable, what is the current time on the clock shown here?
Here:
**12:15**
